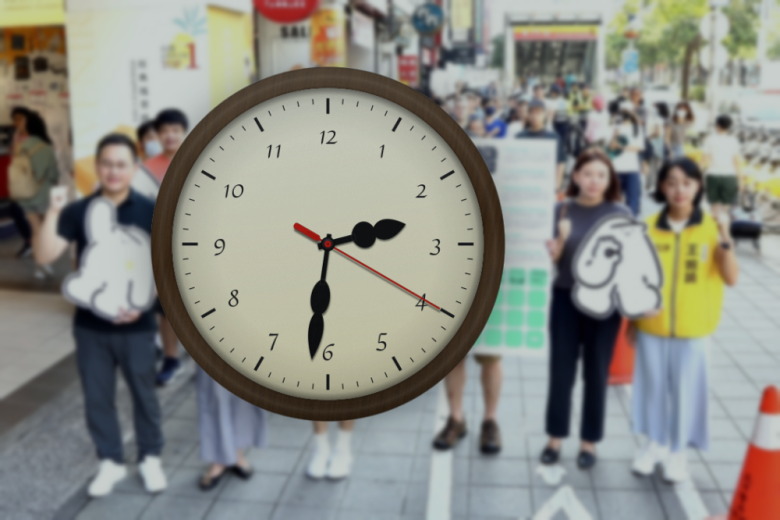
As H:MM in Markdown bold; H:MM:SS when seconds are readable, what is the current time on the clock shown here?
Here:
**2:31:20**
